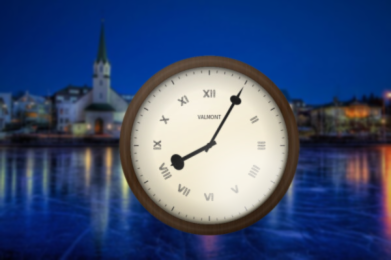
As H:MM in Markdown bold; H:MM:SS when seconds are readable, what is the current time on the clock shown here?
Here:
**8:05**
